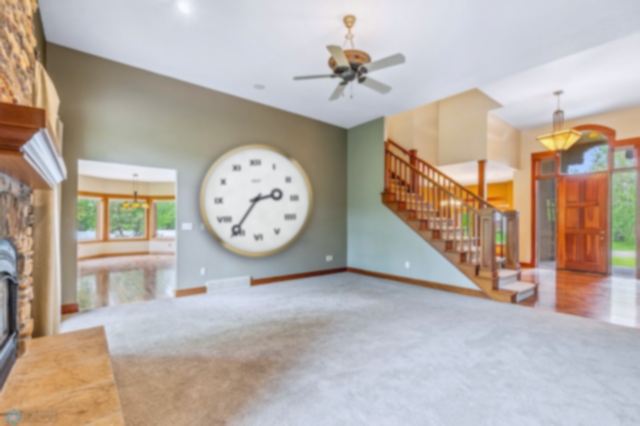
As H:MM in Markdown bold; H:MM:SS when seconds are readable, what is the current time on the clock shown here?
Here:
**2:36**
